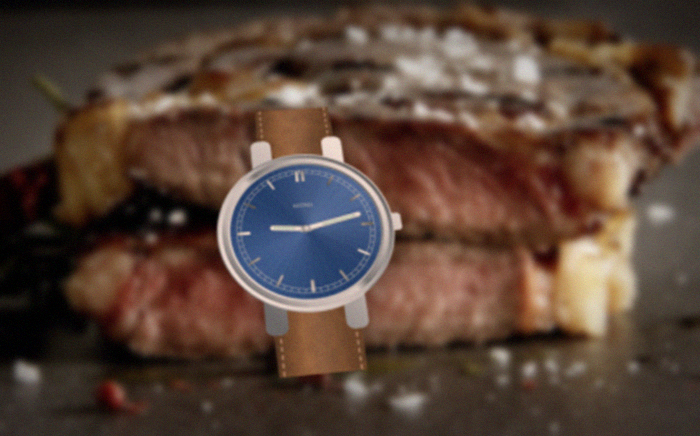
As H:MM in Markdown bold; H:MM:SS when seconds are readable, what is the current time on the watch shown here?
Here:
**9:13**
